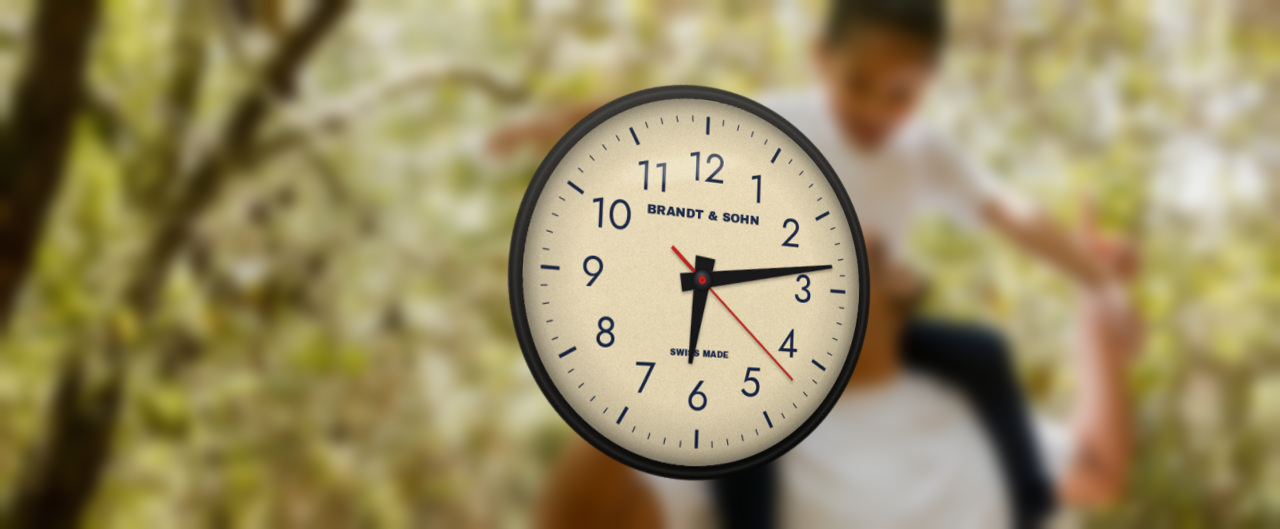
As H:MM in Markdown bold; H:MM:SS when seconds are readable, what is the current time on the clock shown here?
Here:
**6:13:22**
